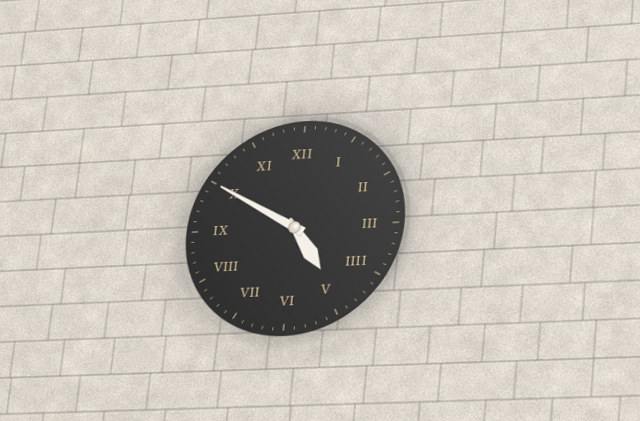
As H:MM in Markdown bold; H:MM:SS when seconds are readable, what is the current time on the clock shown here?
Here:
**4:50**
